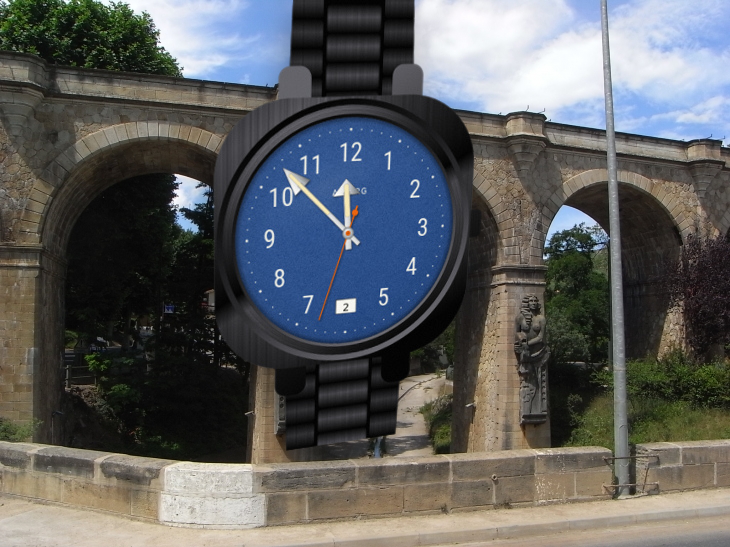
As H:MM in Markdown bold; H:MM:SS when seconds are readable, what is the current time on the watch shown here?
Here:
**11:52:33**
